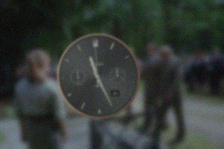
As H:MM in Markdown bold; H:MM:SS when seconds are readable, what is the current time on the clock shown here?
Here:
**11:26**
